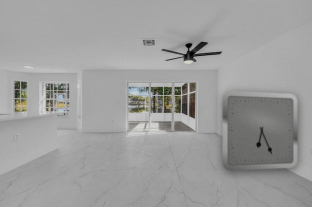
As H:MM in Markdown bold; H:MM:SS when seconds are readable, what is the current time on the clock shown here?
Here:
**6:26**
